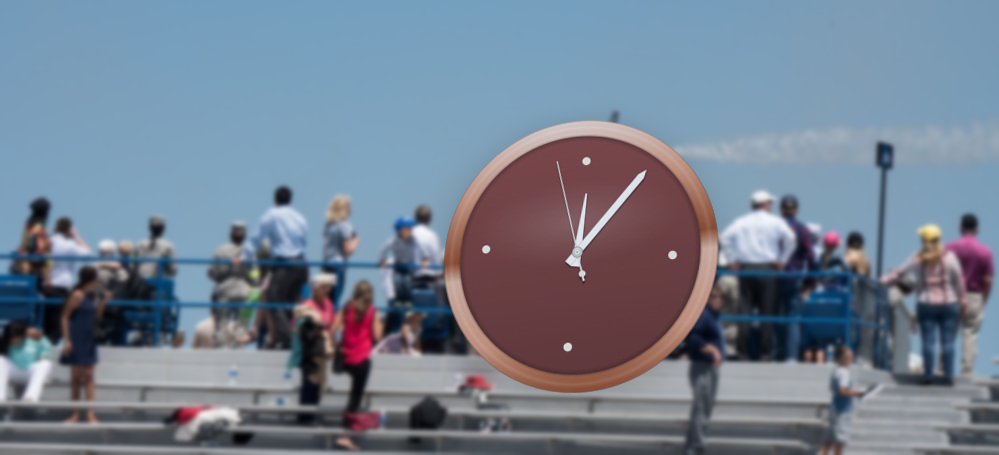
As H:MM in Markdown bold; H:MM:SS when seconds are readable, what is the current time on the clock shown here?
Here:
**12:05:57**
